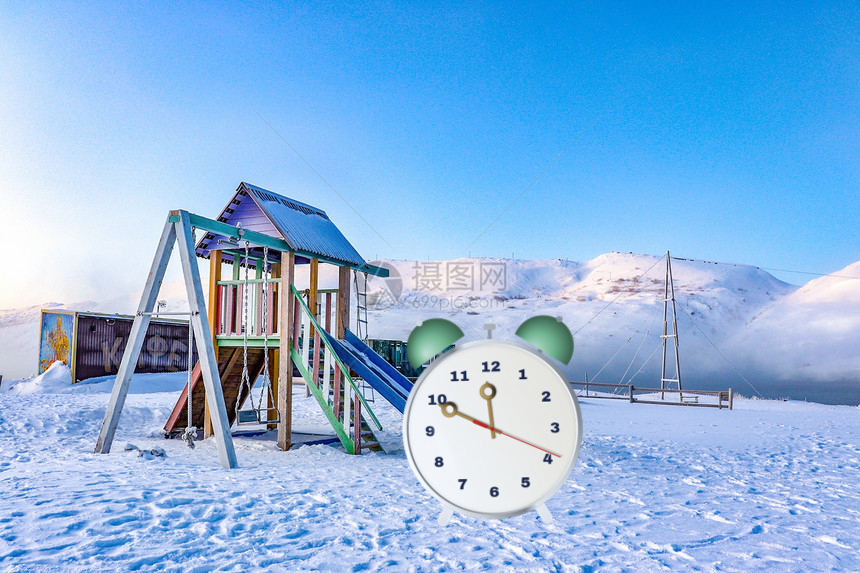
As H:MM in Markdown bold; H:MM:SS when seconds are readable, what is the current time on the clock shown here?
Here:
**11:49:19**
